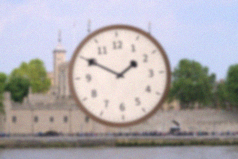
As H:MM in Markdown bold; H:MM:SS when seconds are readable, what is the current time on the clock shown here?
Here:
**1:50**
